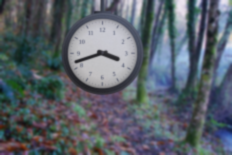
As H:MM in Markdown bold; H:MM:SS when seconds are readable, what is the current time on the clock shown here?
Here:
**3:42**
